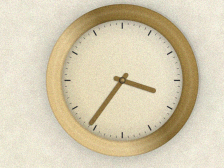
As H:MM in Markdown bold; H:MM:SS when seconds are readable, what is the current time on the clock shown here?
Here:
**3:36**
